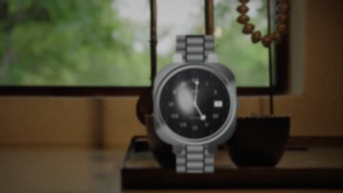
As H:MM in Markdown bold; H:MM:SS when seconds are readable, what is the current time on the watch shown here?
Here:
**5:01**
